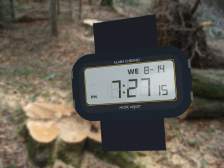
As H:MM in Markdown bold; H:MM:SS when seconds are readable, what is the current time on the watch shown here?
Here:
**7:27:15**
